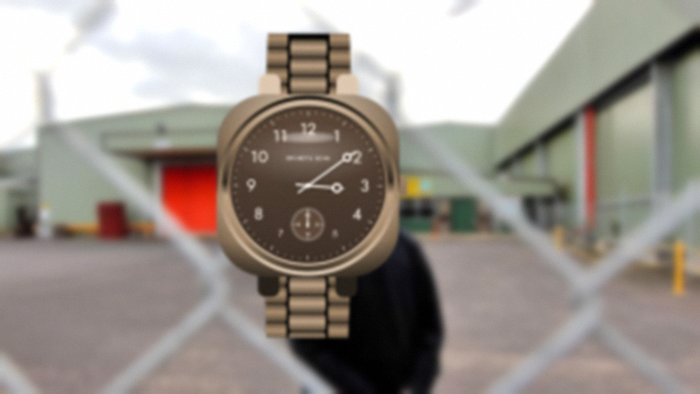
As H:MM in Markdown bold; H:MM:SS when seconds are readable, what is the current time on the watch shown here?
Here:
**3:09**
